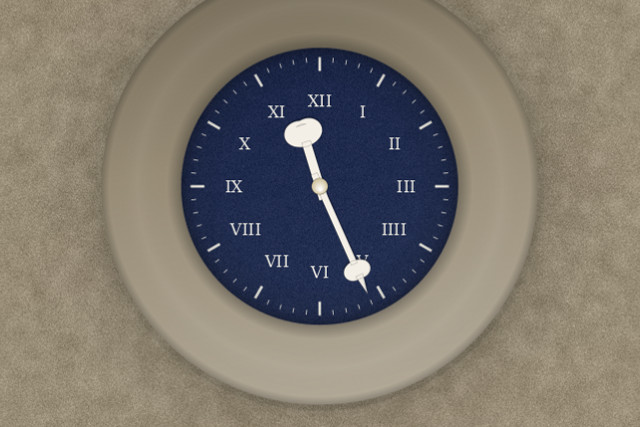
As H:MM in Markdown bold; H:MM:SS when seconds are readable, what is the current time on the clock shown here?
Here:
**11:26**
